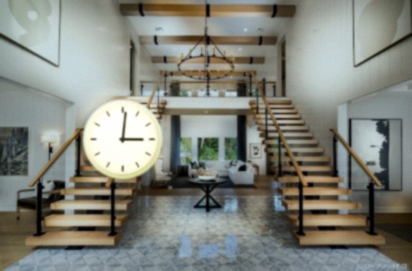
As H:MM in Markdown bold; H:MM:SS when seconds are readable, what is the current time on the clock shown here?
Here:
**3:01**
